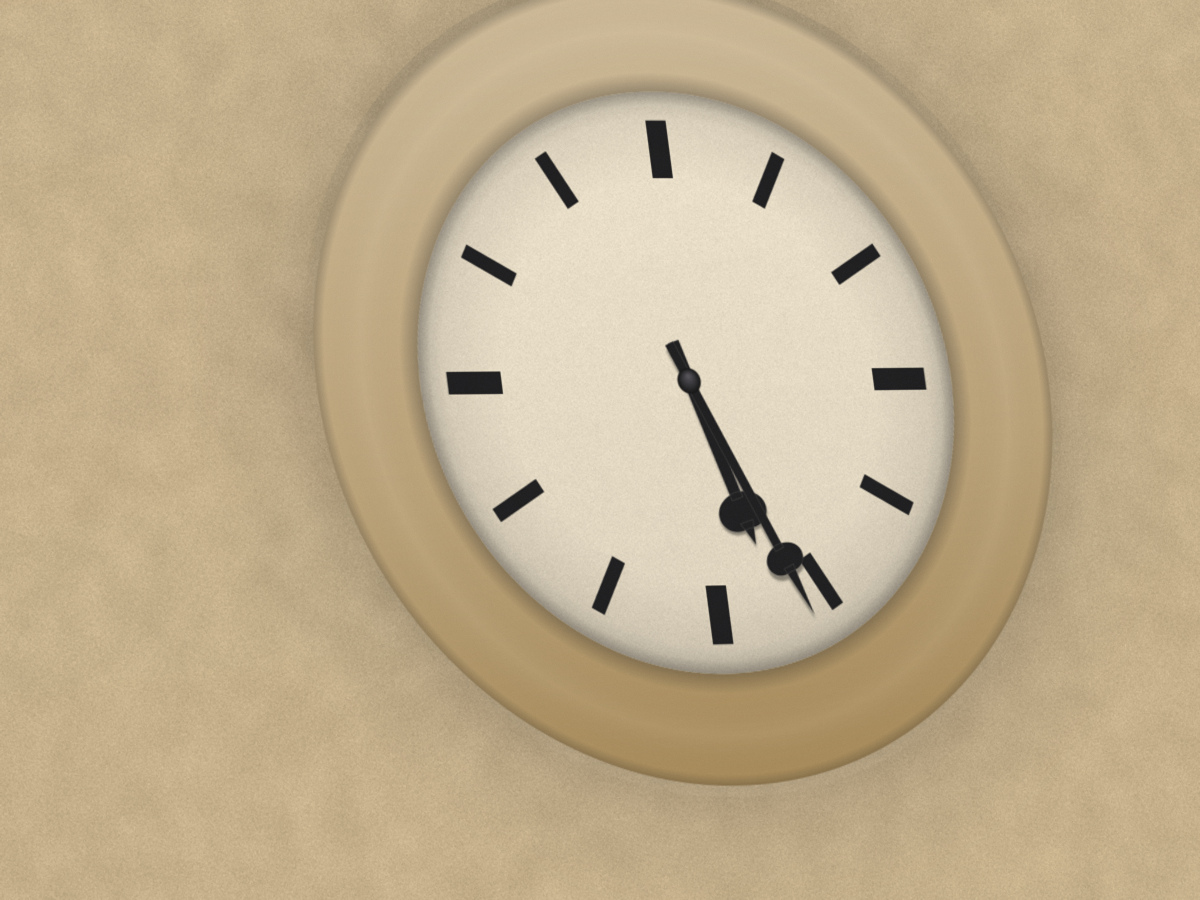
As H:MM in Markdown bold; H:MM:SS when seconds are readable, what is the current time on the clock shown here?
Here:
**5:26**
